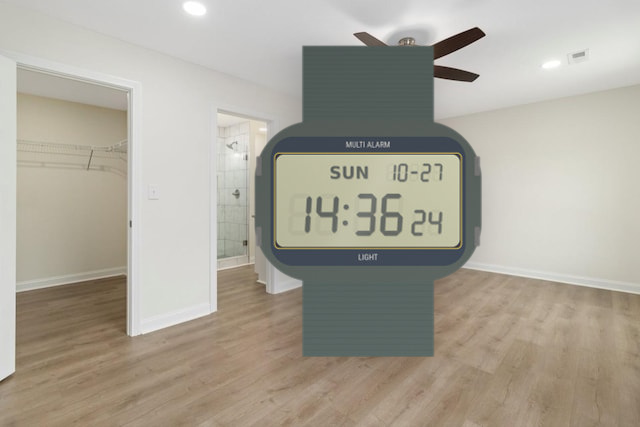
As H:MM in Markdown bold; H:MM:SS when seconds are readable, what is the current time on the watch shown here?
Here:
**14:36:24**
